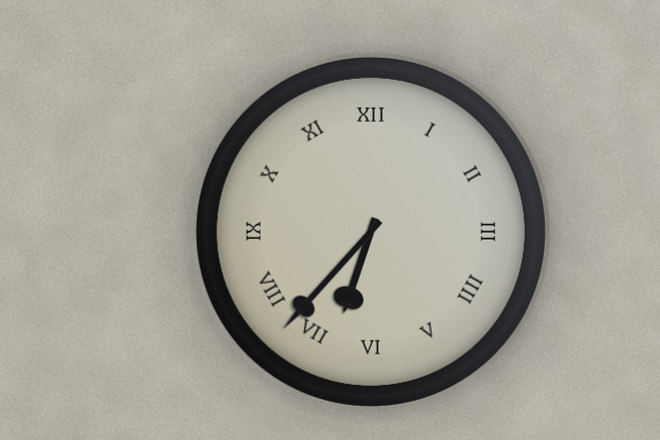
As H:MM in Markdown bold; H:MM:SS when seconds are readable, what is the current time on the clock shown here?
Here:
**6:37**
